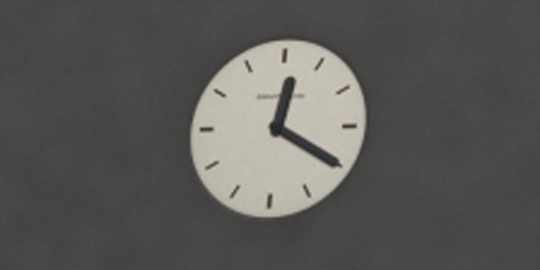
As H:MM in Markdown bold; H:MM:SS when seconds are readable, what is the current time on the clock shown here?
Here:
**12:20**
